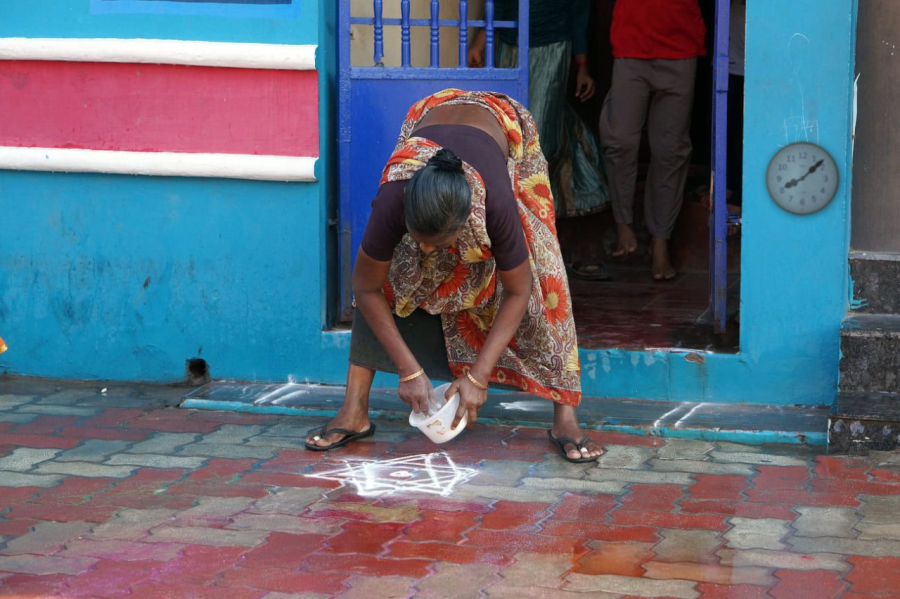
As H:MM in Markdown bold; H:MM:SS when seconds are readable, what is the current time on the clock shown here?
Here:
**8:08**
